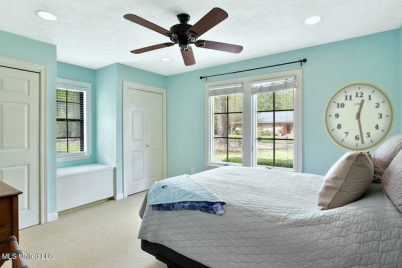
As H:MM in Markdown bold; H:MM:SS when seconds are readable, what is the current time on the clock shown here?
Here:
**12:28**
